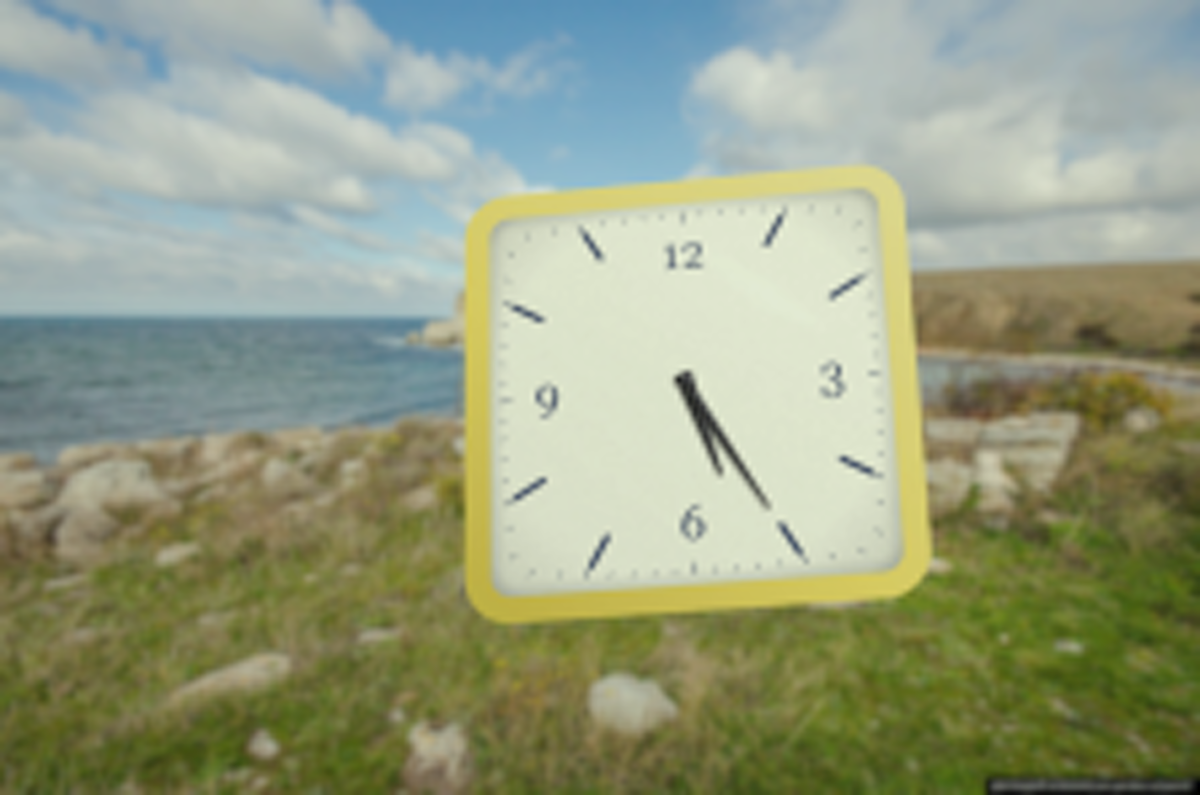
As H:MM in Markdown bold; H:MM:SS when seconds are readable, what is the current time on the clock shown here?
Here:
**5:25**
